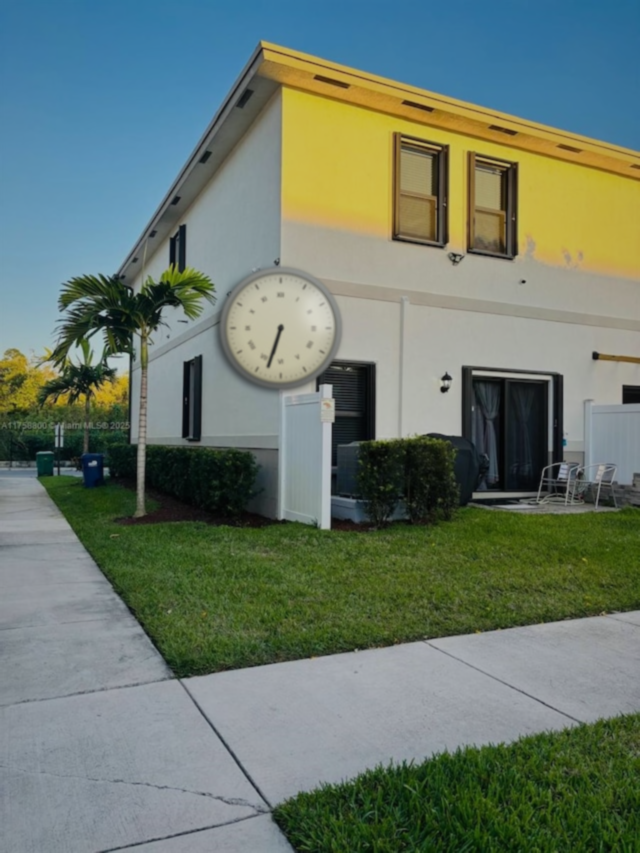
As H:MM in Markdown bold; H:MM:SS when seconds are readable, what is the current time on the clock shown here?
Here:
**6:33**
